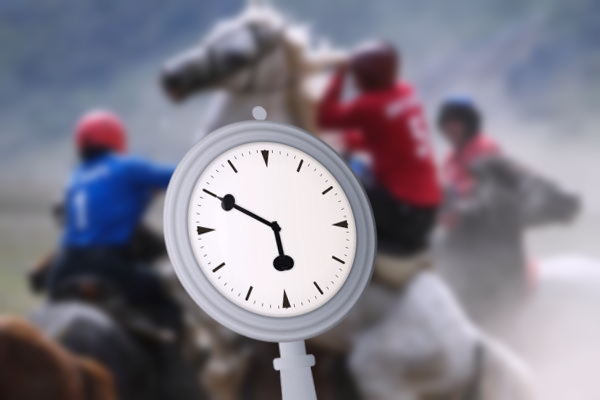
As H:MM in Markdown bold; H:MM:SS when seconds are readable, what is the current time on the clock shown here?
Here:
**5:50**
